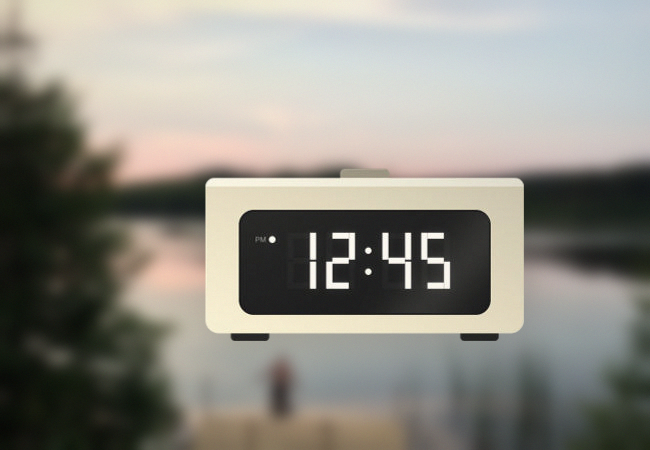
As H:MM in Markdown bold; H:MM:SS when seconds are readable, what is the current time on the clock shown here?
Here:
**12:45**
